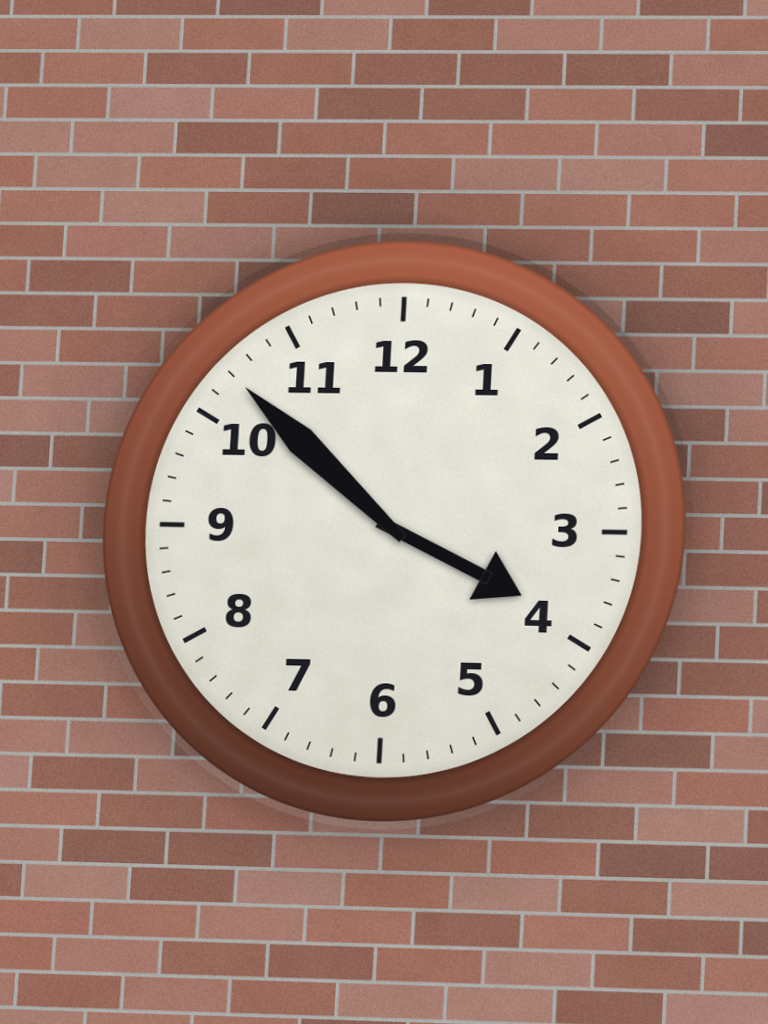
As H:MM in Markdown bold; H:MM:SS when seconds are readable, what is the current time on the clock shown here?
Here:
**3:52**
